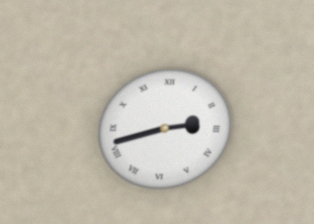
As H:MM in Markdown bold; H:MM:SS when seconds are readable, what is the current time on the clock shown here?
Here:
**2:42**
